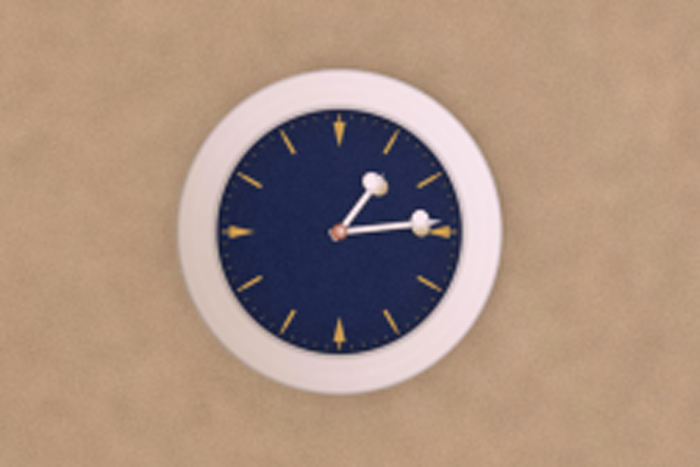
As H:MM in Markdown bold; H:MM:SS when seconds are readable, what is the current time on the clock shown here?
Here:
**1:14**
